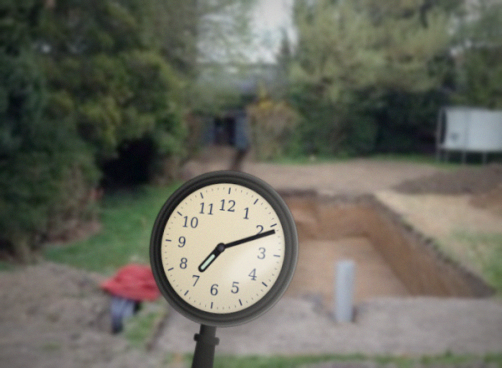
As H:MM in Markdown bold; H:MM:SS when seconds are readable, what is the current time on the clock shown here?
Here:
**7:11**
